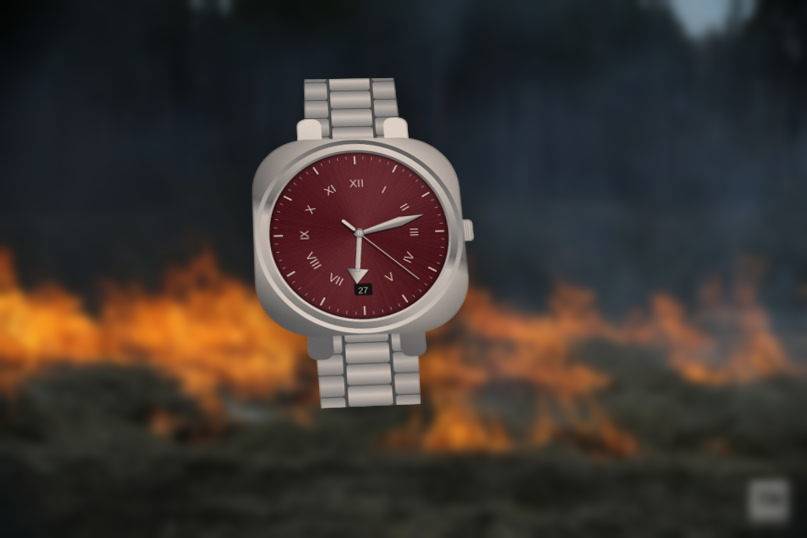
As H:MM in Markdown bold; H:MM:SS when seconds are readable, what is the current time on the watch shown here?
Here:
**6:12:22**
